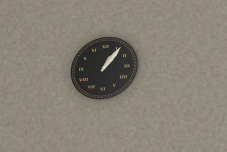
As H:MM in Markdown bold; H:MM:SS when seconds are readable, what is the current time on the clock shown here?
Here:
**1:06**
